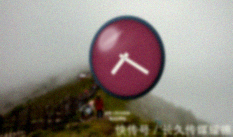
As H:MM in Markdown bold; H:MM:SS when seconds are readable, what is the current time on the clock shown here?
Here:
**7:20**
